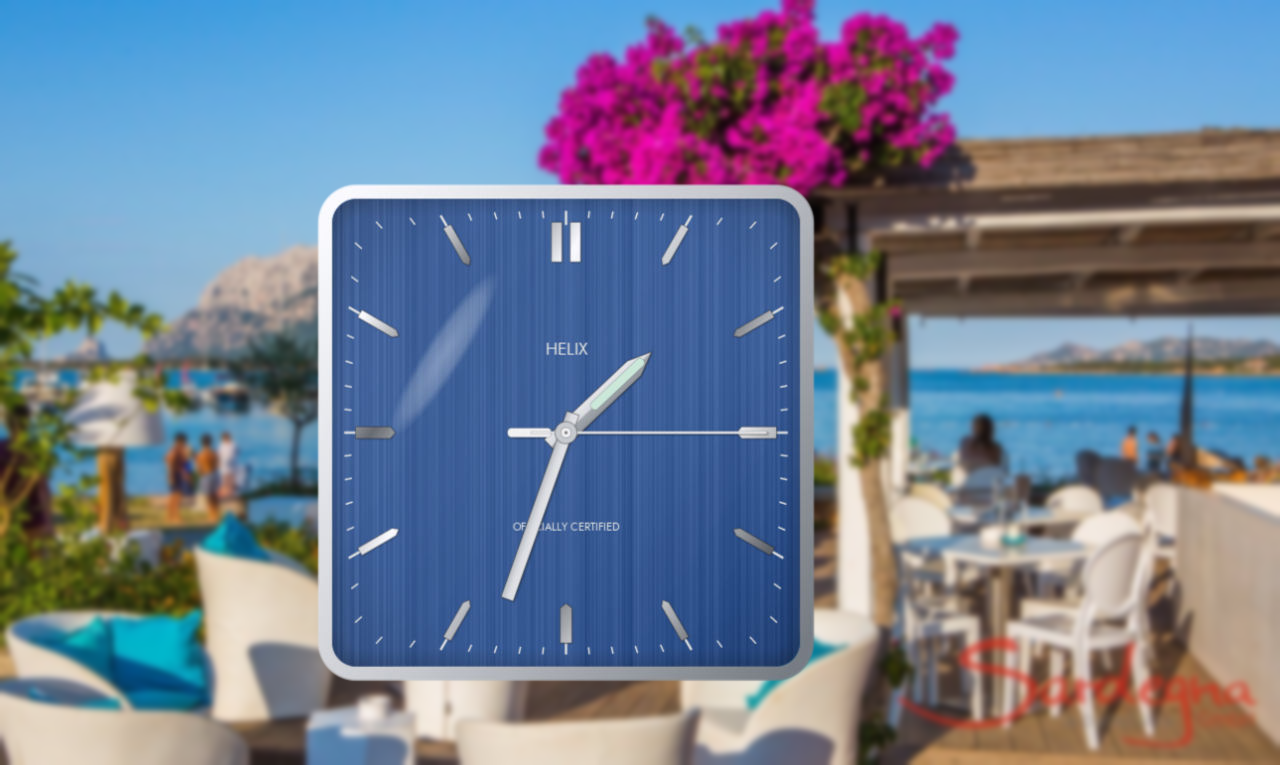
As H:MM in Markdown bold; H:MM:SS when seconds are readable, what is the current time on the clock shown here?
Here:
**1:33:15**
